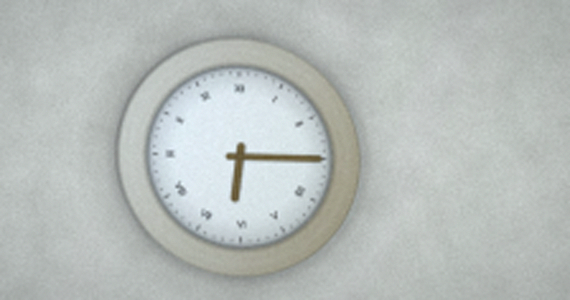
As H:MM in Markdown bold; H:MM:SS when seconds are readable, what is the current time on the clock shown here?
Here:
**6:15**
